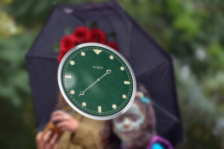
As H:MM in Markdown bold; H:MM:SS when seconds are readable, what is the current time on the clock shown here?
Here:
**1:38**
